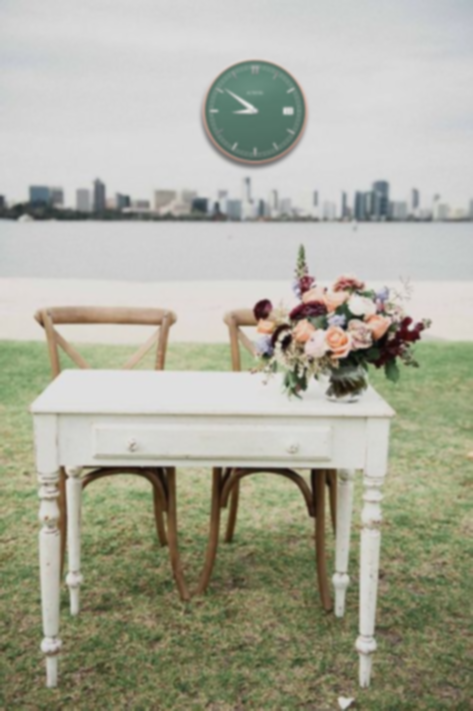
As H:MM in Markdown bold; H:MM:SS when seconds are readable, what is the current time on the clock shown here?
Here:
**8:51**
